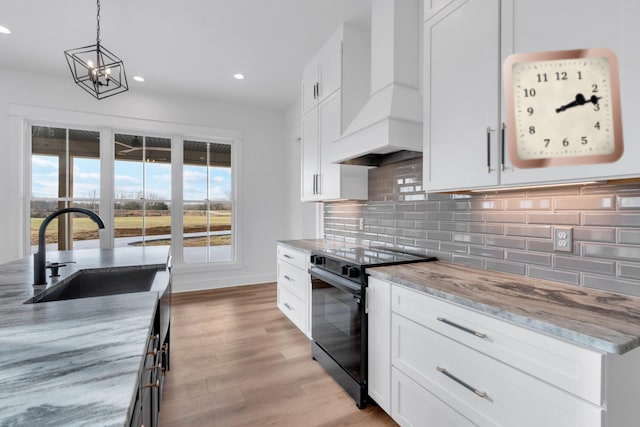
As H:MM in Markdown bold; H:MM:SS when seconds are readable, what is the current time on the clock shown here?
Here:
**2:13**
